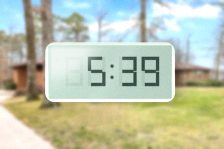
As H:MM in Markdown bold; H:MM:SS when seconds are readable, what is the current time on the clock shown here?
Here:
**5:39**
